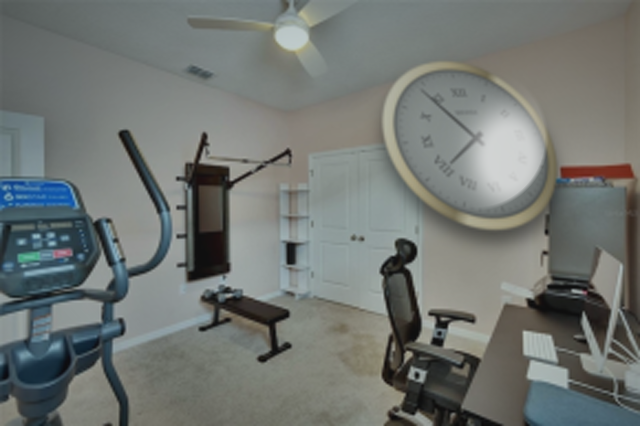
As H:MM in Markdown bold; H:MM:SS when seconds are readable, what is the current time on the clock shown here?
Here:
**7:54**
